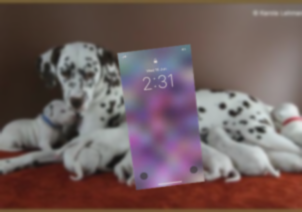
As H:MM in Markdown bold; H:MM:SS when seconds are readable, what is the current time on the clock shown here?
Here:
**2:31**
